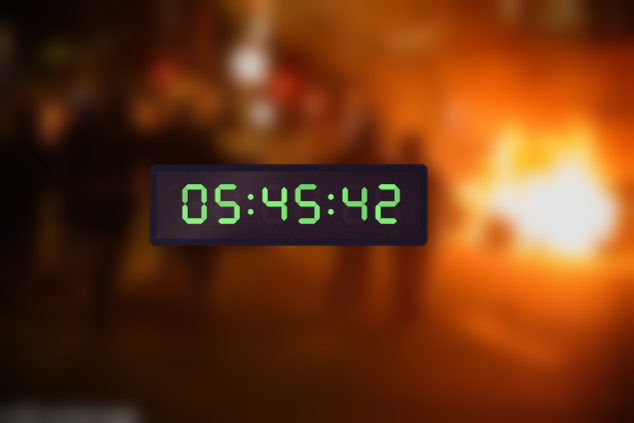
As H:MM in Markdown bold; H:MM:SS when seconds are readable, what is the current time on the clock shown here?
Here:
**5:45:42**
